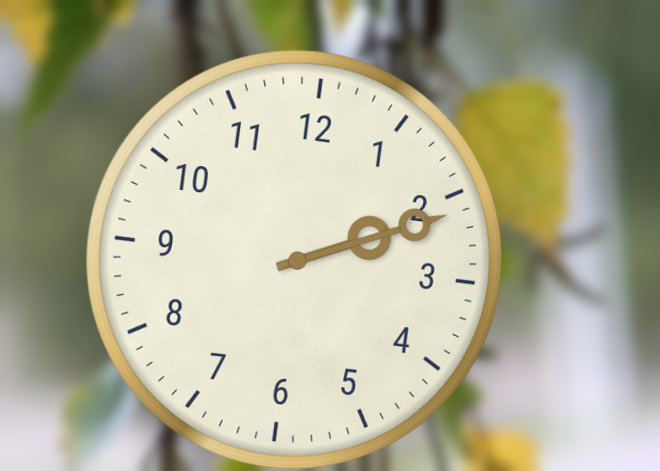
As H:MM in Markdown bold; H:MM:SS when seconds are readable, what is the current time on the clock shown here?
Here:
**2:11**
